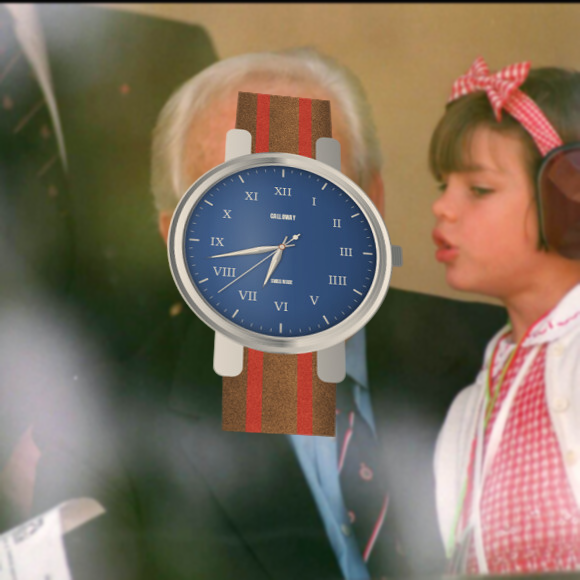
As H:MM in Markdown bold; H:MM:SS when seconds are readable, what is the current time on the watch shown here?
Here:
**6:42:38**
